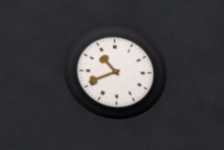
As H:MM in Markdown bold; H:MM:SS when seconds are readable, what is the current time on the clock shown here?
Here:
**10:41**
